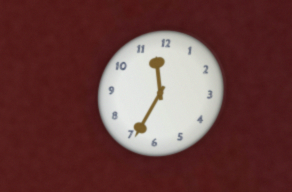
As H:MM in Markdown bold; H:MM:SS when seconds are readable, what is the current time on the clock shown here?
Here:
**11:34**
